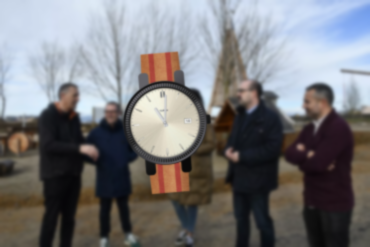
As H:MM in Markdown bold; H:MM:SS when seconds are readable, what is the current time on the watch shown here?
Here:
**11:01**
